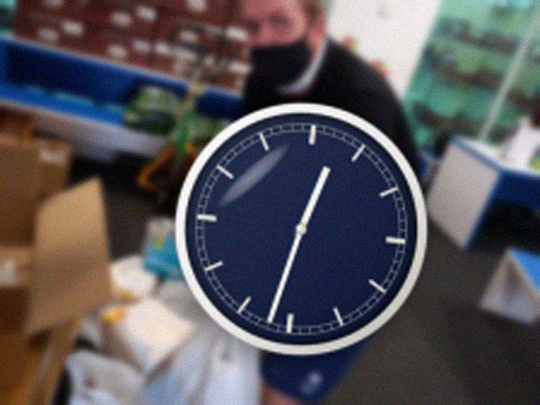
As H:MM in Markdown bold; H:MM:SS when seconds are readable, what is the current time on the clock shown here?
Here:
**12:32**
